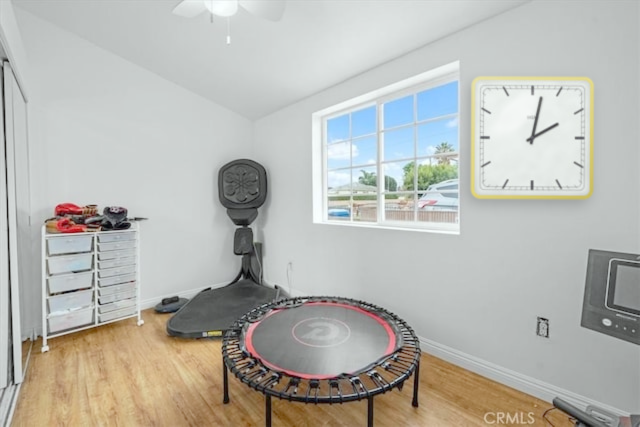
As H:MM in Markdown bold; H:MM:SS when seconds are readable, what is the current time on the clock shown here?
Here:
**2:02**
